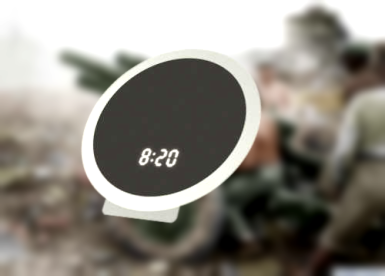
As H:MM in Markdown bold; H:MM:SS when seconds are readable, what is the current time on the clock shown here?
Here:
**8:20**
